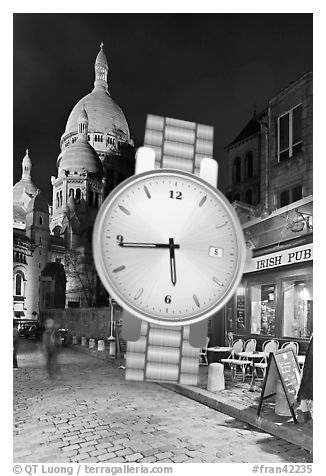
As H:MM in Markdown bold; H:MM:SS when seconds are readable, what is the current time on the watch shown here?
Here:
**5:44**
